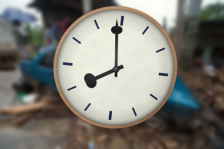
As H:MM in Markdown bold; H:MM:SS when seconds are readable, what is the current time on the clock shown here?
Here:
**7:59**
